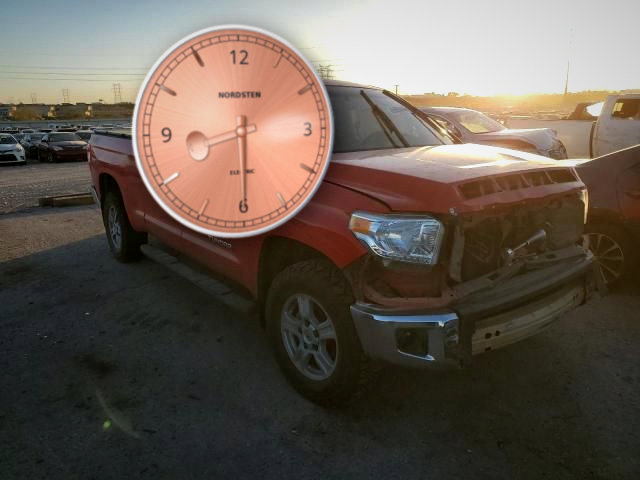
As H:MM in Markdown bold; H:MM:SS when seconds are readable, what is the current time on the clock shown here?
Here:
**8:30**
